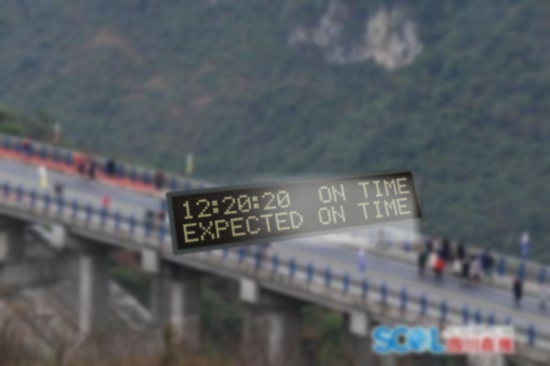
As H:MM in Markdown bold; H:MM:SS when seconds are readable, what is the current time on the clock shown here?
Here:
**12:20:20**
